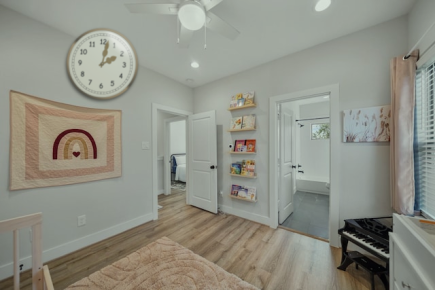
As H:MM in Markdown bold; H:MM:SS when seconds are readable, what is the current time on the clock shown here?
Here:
**2:02**
